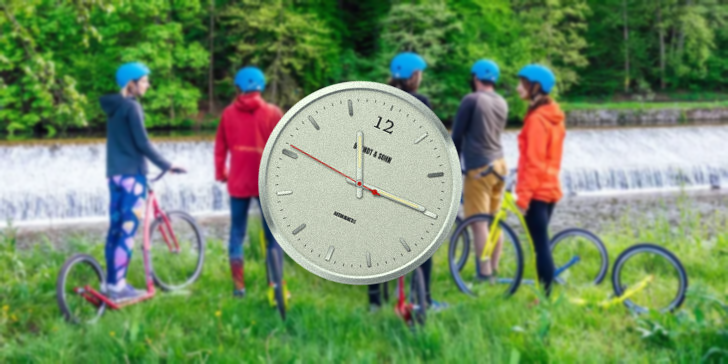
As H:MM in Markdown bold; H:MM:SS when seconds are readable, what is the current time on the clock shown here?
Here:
**11:14:46**
